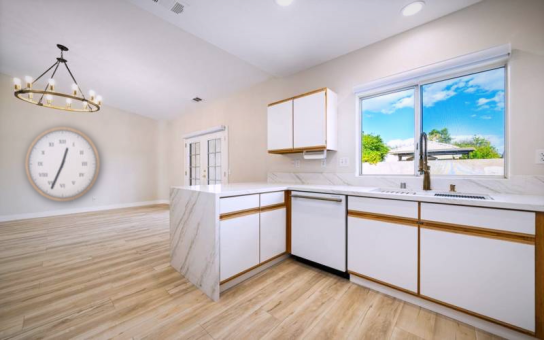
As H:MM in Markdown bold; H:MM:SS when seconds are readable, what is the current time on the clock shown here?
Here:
**12:34**
